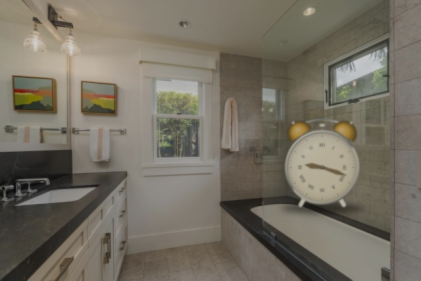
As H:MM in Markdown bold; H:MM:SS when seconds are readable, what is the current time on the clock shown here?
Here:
**9:18**
